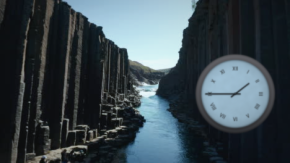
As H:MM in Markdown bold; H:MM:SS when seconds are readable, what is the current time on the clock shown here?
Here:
**1:45**
